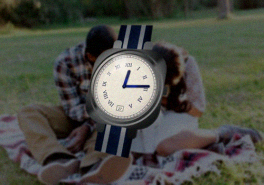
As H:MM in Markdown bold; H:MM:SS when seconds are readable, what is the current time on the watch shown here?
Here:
**12:14**
